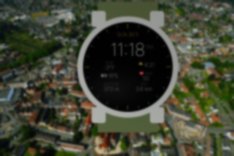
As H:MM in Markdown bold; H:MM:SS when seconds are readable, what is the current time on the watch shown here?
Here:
**11:18**
